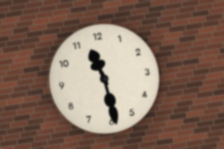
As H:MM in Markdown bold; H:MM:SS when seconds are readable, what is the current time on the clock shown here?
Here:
**11:29**
